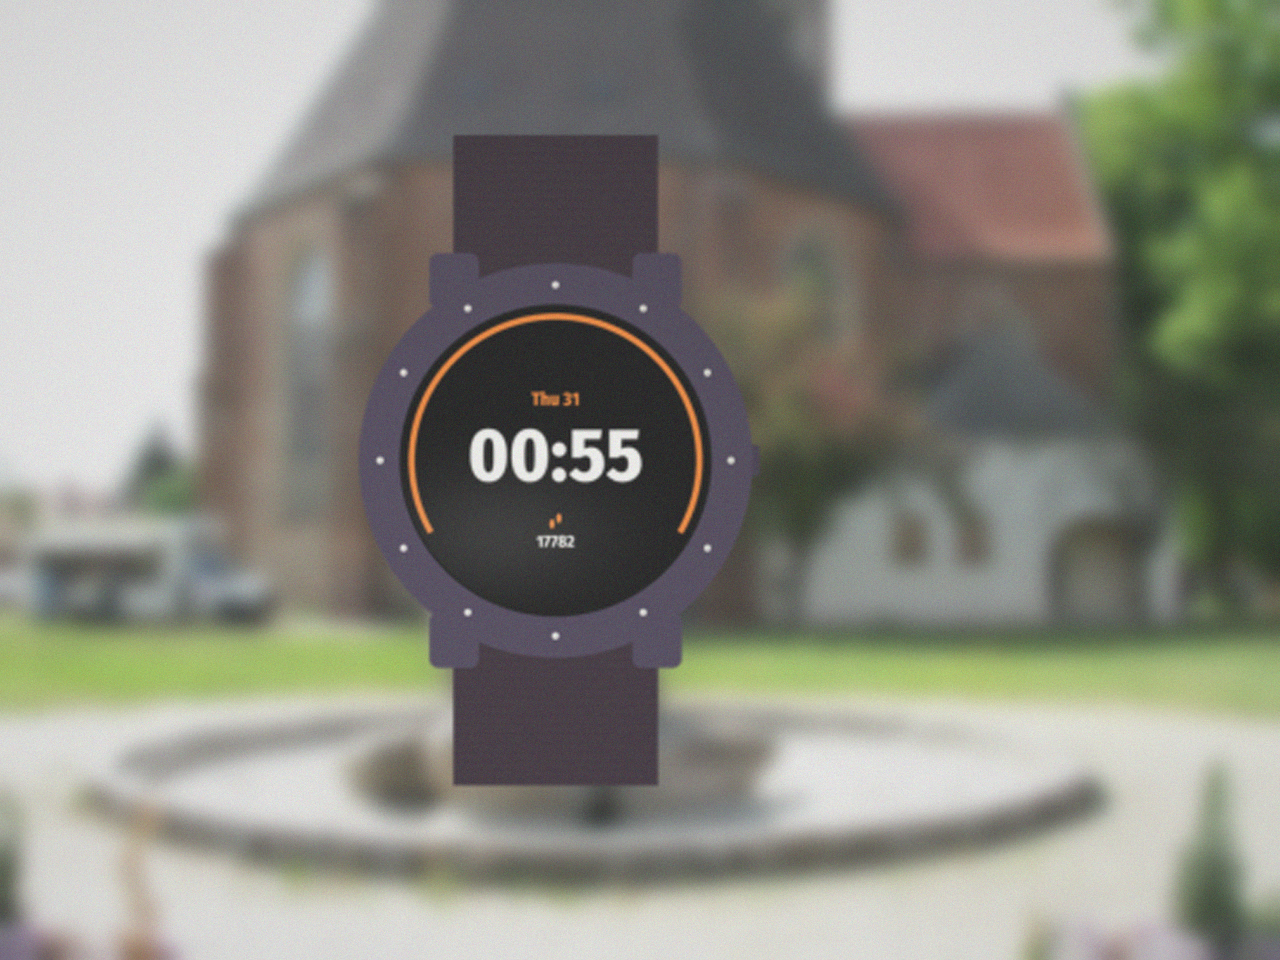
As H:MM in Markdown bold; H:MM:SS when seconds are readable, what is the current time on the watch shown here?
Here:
**0:55**
